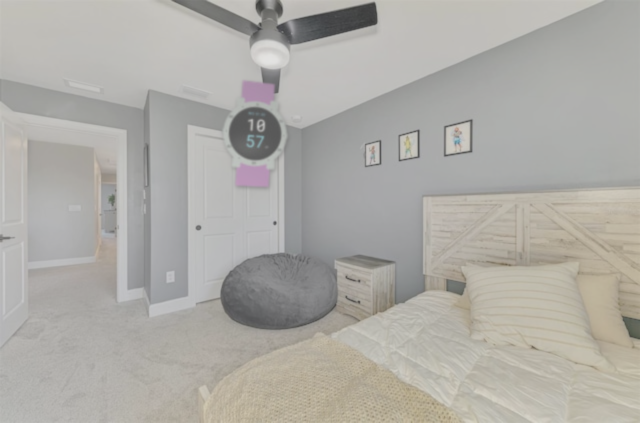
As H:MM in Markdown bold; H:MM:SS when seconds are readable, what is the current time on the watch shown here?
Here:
**10:57**
